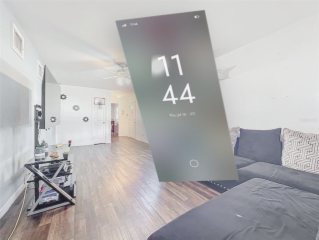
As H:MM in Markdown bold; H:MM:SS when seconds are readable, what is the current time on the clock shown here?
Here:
**11:44**
